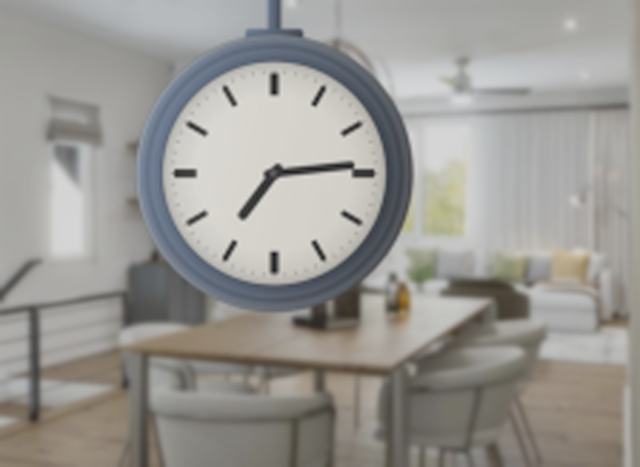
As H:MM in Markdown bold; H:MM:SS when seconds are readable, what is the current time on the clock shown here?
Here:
**7:14**
